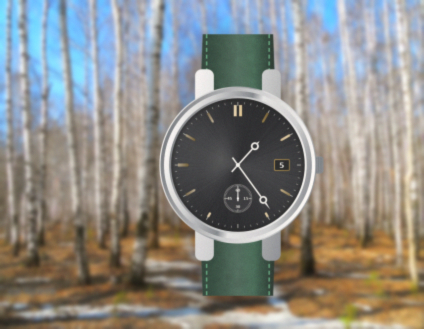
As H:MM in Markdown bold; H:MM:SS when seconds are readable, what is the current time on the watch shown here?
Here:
**1:24**
